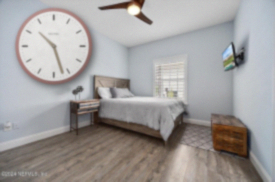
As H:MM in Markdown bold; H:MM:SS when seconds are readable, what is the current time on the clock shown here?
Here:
**10:27**
